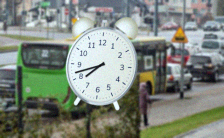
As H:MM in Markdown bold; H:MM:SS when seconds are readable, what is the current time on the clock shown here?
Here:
**7:42**
